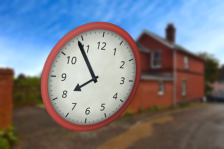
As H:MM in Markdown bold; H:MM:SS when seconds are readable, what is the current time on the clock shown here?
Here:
**7:54**
